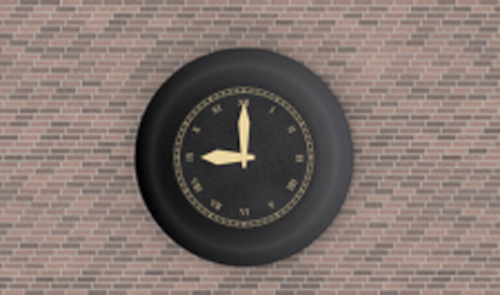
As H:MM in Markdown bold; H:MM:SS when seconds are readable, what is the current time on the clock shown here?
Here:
**9:00**
